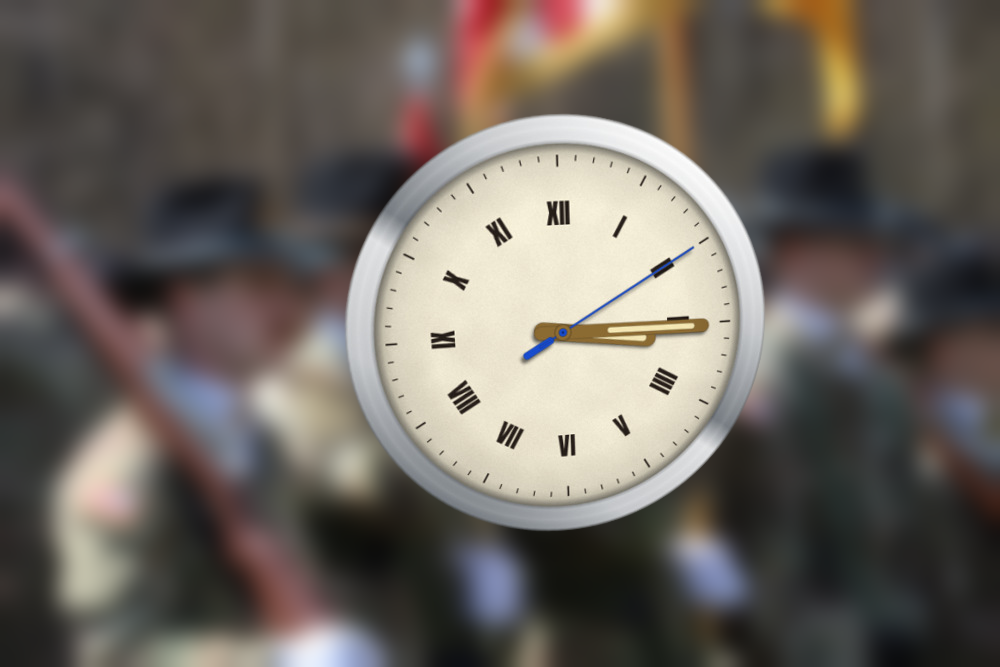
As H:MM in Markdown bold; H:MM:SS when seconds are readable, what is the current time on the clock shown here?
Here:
**3:15:10**
